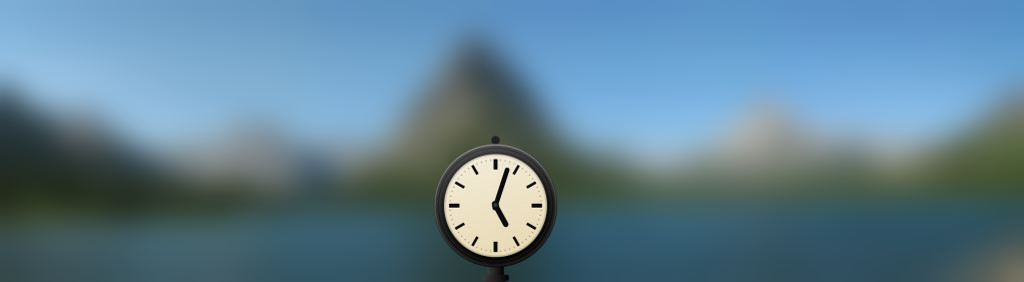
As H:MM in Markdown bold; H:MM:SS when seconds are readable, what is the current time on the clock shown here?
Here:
**5:03**
